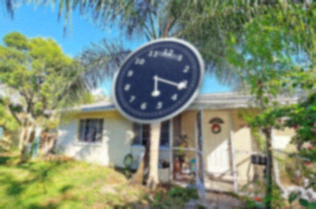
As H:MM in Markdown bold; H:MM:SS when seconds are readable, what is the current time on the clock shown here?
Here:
**5:16**
